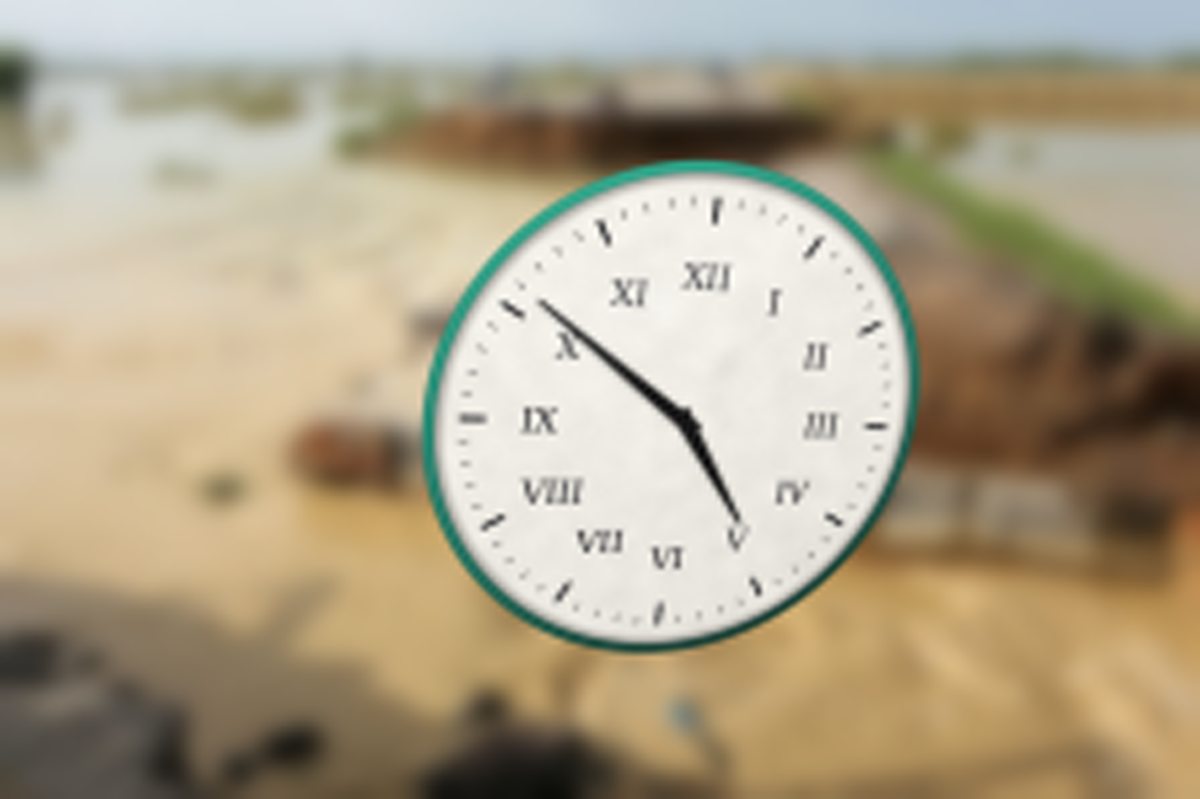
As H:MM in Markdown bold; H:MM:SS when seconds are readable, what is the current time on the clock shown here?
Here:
**4:51**
